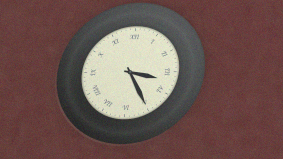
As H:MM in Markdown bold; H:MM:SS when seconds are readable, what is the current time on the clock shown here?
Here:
**3:25**
